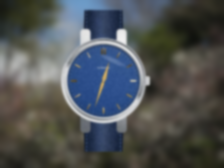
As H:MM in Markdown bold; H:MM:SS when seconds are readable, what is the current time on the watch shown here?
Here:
**12:33**
